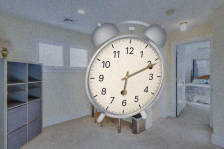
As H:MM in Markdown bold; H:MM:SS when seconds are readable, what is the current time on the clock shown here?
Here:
**6:11**
